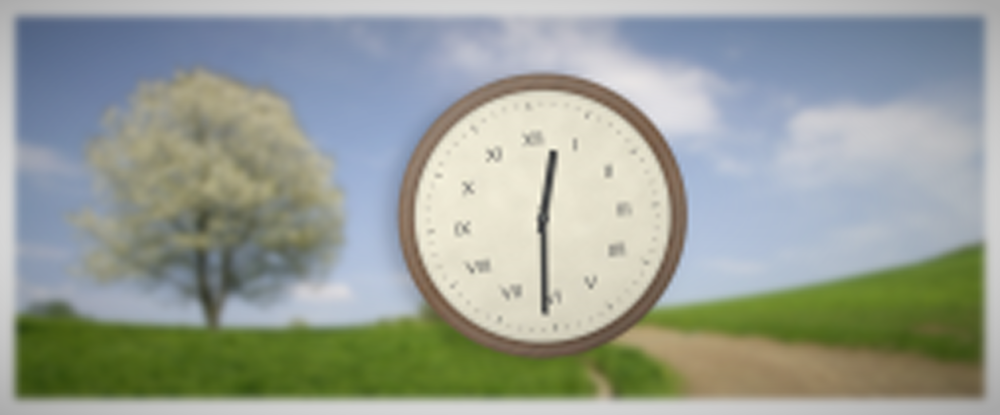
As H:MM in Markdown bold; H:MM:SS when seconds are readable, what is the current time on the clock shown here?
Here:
**12:31**
